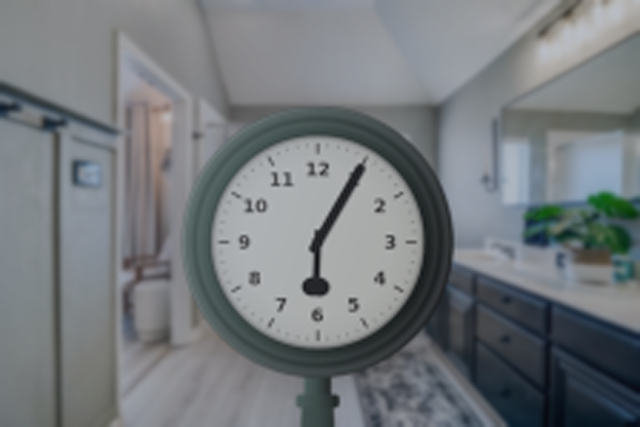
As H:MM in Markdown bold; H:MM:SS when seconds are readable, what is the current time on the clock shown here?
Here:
**6:05**
